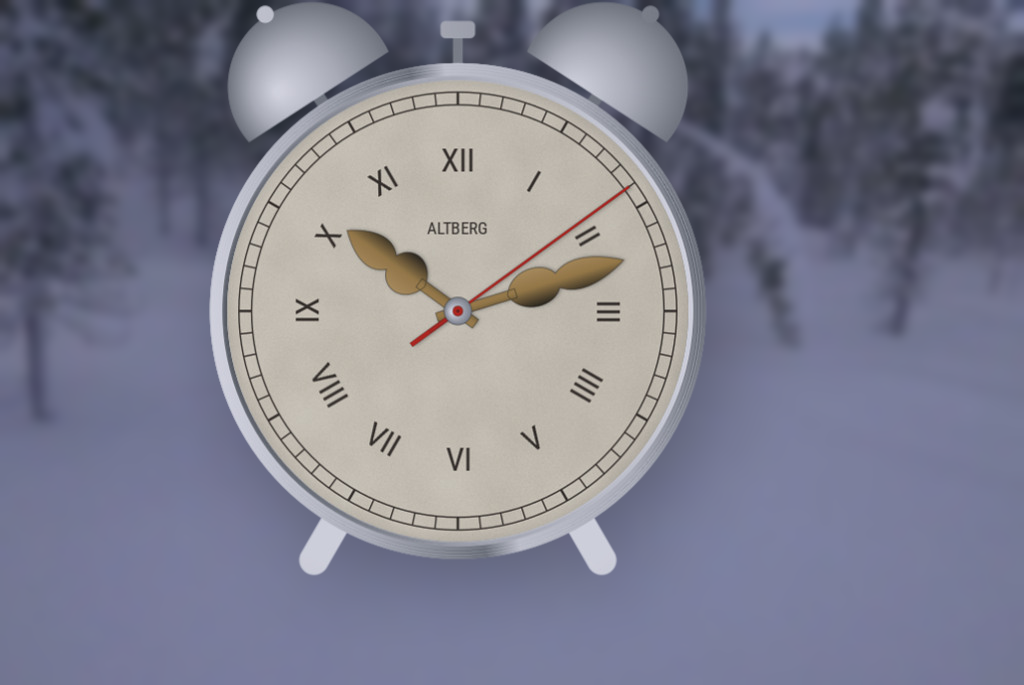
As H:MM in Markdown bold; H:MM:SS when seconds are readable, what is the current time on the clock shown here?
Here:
**10:12:09**
